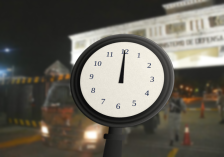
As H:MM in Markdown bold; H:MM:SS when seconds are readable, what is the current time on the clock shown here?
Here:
**12:00**
